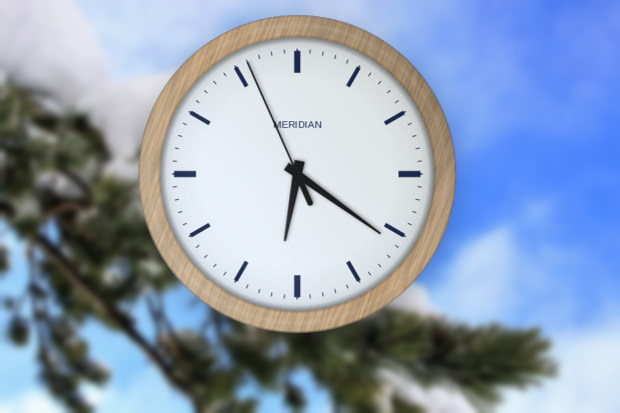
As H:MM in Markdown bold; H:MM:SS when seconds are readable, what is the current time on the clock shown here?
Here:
**6:20:56**
